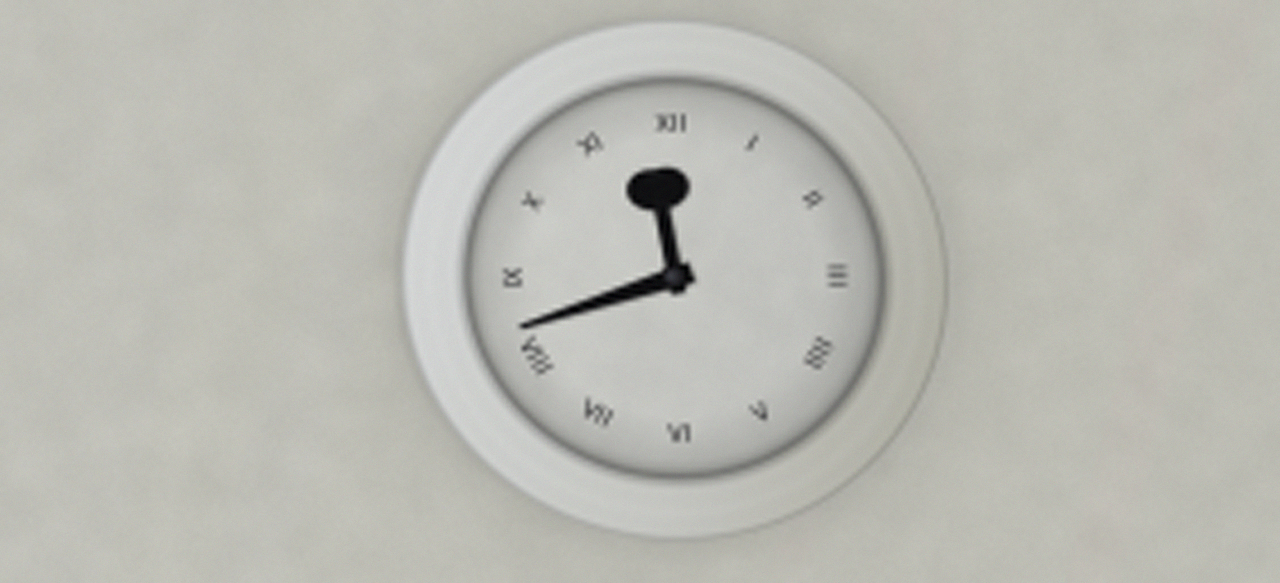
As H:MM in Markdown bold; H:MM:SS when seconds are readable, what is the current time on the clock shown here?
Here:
**11:42**
